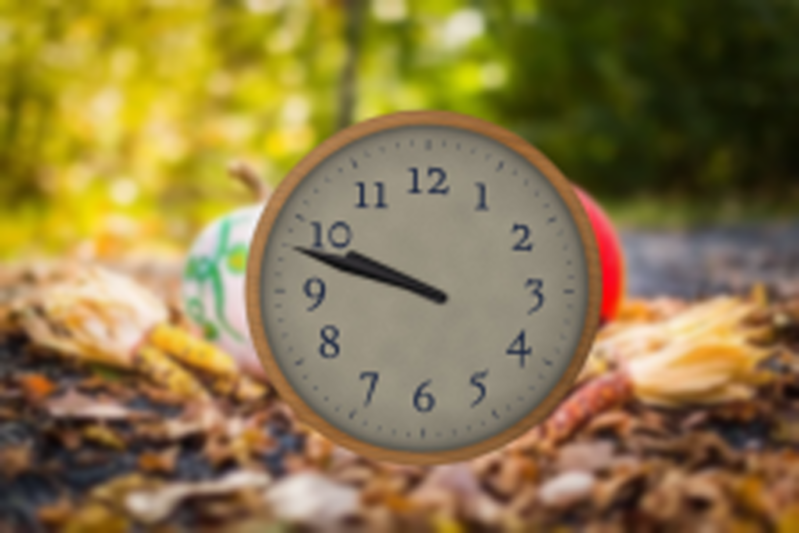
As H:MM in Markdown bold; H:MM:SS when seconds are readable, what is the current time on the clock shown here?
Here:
**9:48**
